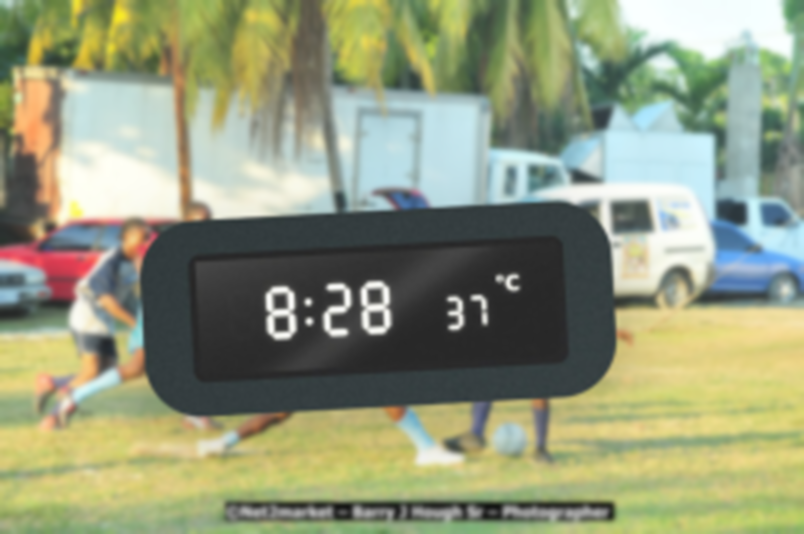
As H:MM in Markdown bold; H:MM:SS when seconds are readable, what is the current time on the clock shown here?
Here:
**8:28**
